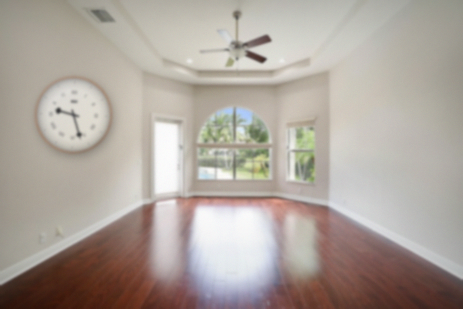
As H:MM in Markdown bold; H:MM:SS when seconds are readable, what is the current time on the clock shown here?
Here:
**9:27**
